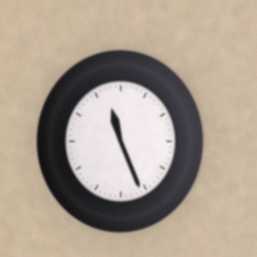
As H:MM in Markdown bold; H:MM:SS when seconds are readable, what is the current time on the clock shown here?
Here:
**11:26**
